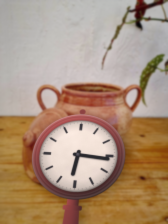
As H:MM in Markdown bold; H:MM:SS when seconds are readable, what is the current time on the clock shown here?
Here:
**6:16**
